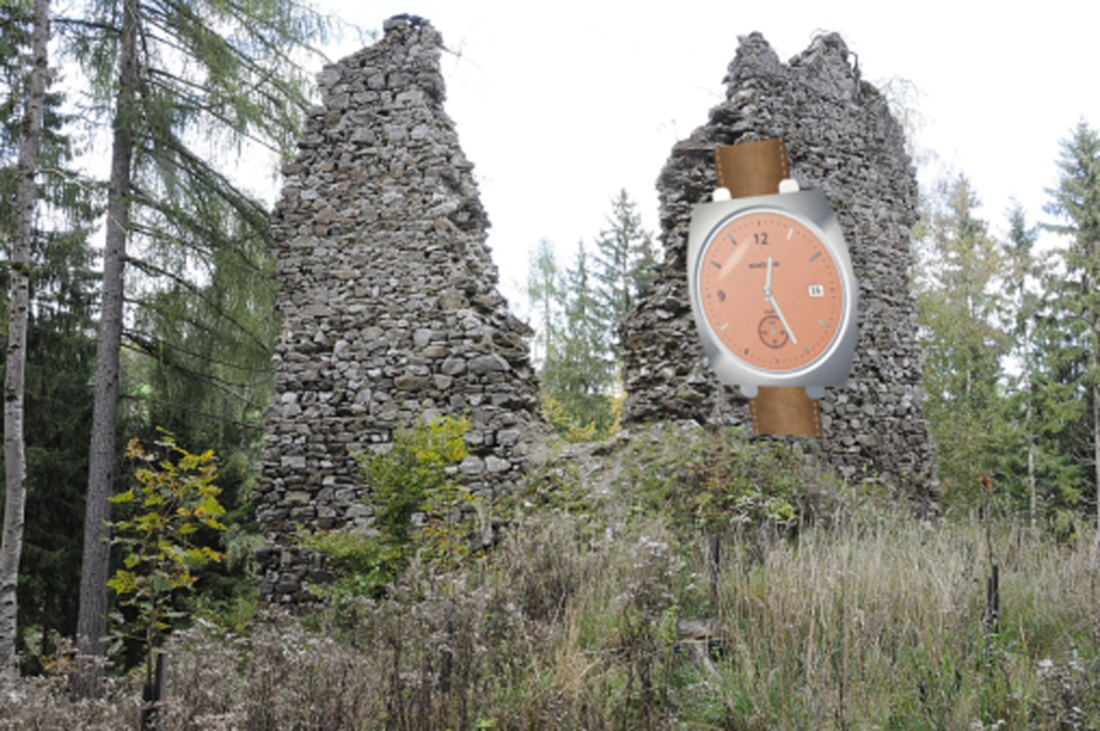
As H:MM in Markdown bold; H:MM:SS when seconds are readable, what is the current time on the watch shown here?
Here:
**12:26**
